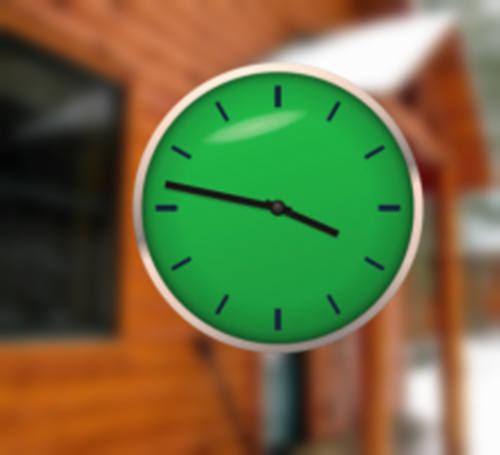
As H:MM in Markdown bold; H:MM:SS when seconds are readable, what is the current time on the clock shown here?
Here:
**3:47**
